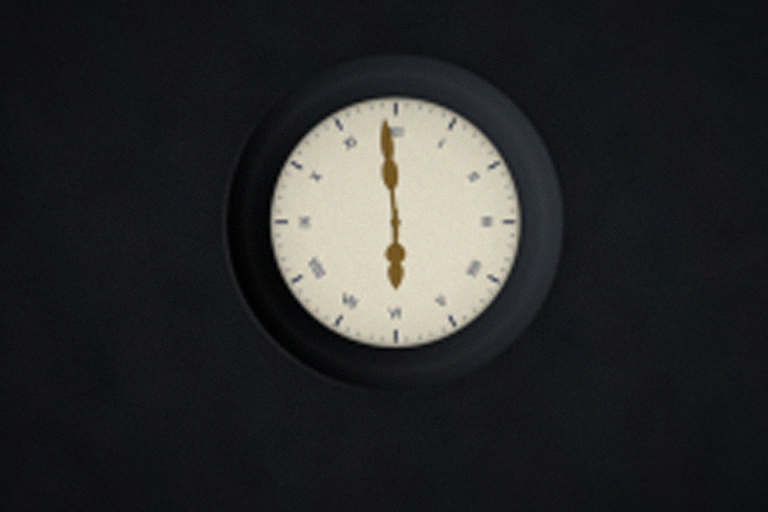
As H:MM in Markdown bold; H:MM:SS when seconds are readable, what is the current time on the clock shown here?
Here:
**5:59**
